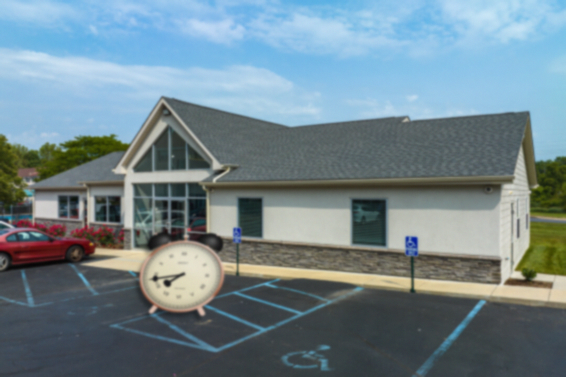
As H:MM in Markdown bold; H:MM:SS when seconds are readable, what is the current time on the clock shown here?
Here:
**7:43**
